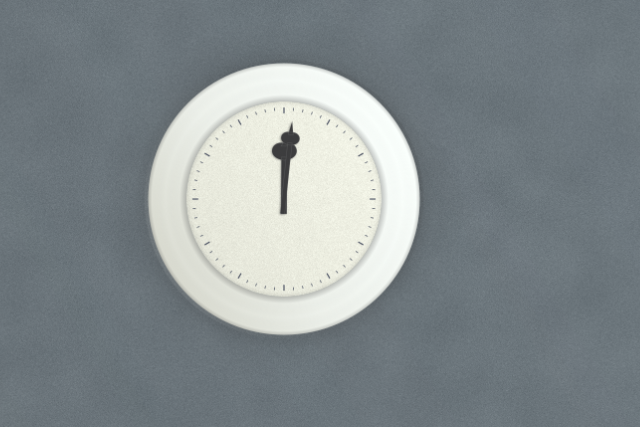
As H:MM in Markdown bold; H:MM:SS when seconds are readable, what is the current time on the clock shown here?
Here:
**12:01**
